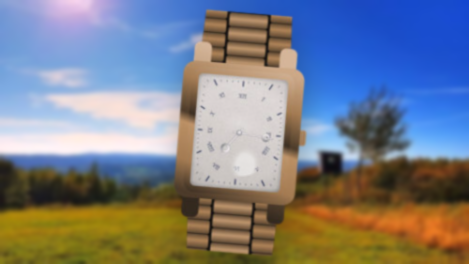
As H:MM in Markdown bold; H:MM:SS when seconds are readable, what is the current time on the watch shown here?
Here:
**7:16**
